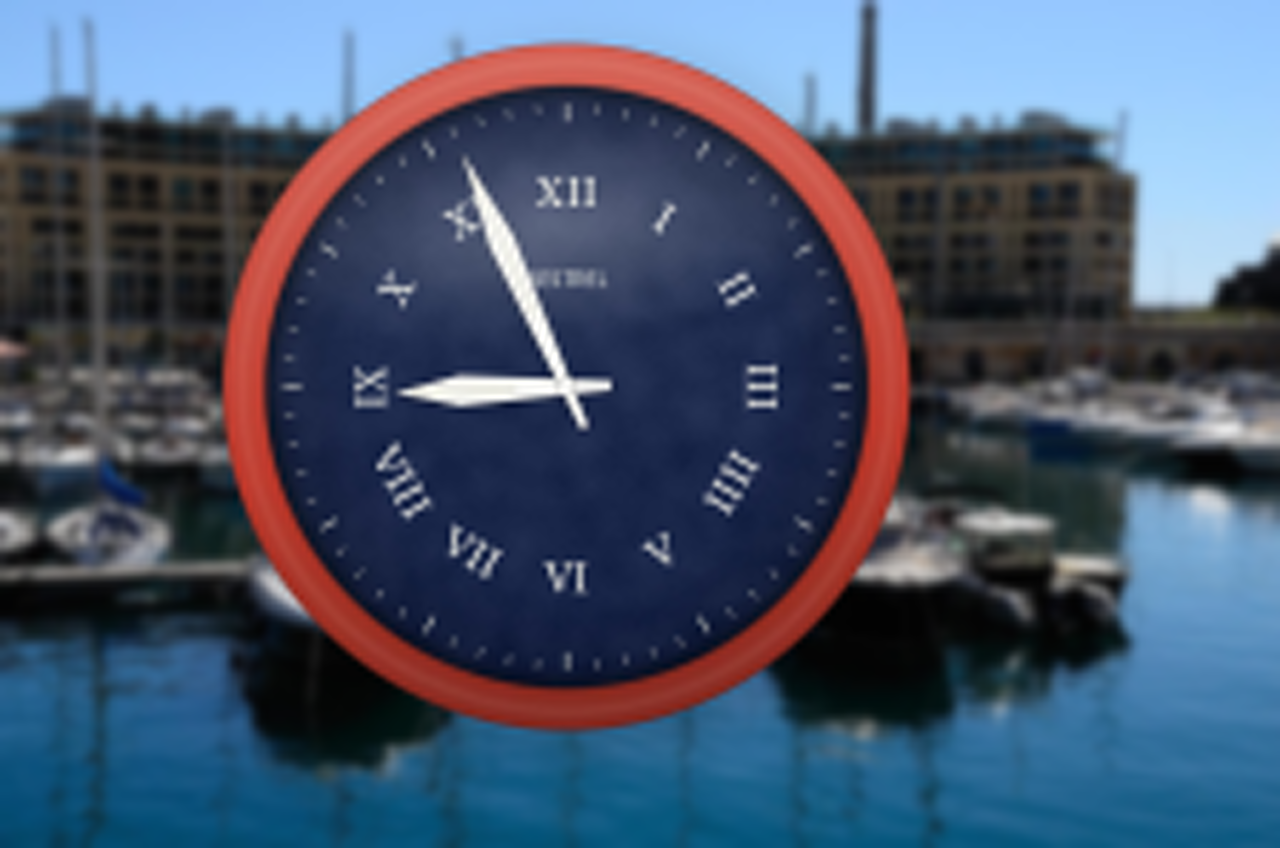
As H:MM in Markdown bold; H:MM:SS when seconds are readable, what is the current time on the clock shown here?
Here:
**8:56**
